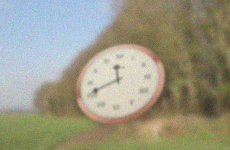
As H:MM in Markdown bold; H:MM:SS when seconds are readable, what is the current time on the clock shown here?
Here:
**11:41**
